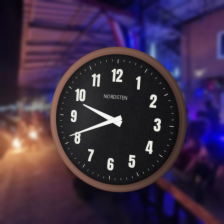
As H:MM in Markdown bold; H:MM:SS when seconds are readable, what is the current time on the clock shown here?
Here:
**9:41**
